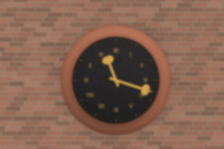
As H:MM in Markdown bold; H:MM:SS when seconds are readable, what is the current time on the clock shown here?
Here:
**11:18**
